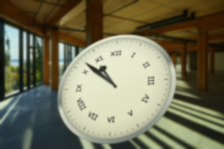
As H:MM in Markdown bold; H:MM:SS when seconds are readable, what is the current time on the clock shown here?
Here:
**10:52**
